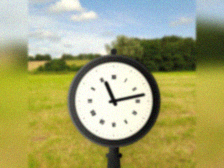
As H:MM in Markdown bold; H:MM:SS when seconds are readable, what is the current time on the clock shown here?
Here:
**11:13**
